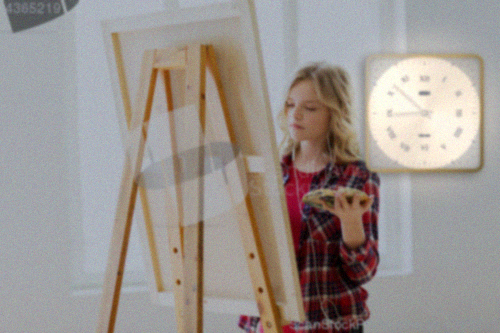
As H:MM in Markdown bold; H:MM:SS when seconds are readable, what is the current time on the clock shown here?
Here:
**8:52**
